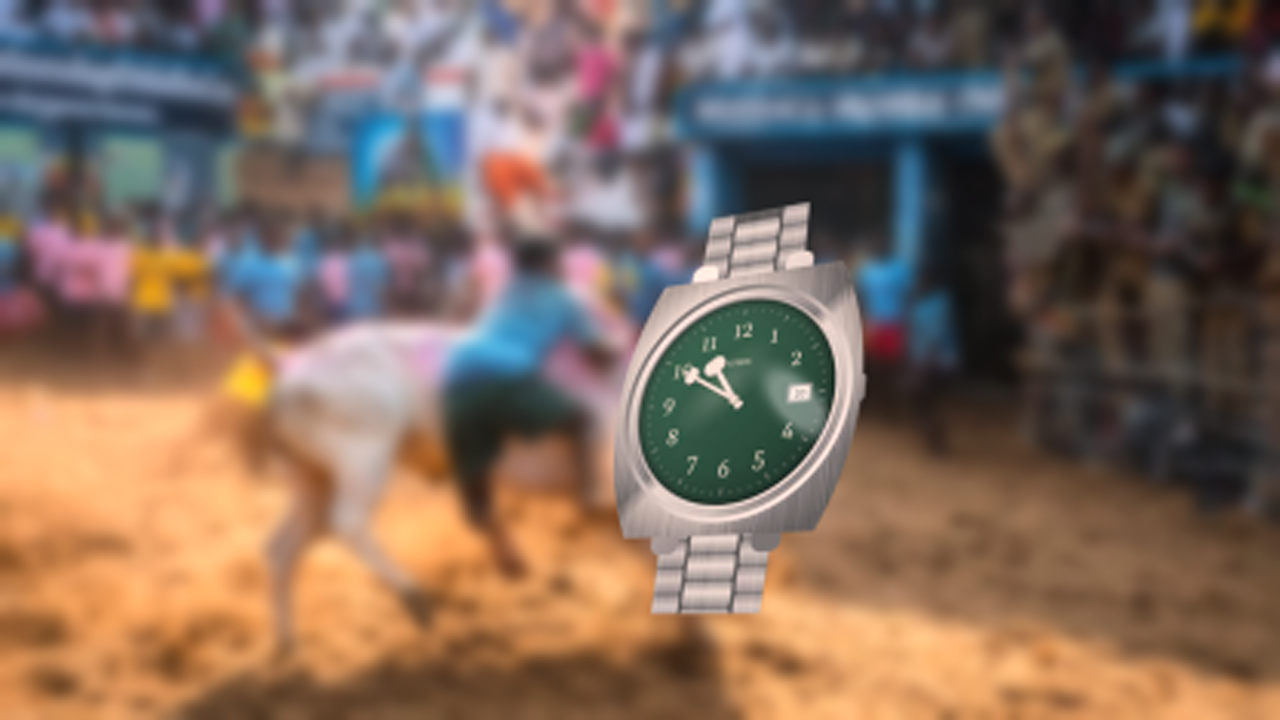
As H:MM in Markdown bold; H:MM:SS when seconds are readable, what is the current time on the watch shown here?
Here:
**10:50**
